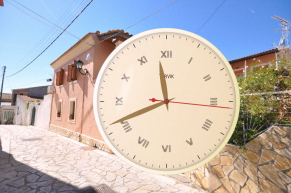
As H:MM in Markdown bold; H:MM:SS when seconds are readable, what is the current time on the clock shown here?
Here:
**11:41:16**
